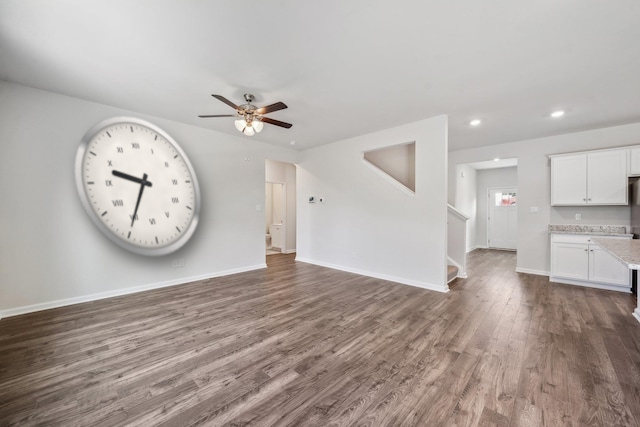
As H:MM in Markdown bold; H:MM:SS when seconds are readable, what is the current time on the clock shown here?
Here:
**9:35**
